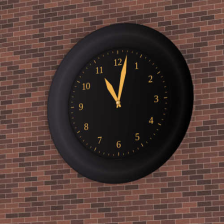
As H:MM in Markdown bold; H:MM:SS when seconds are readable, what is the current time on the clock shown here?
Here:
**11:02**
